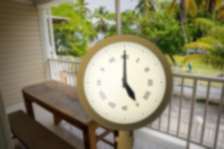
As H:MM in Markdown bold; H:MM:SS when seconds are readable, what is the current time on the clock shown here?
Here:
**5:00**
